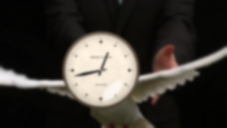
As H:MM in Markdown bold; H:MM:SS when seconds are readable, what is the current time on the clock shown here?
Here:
**12:43**
